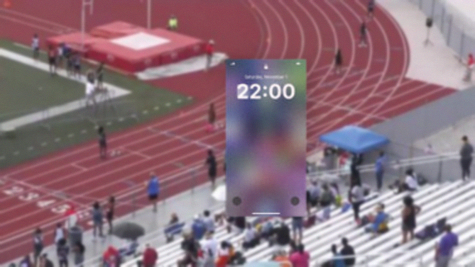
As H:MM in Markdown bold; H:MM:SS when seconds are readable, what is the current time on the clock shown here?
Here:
**22:00**
